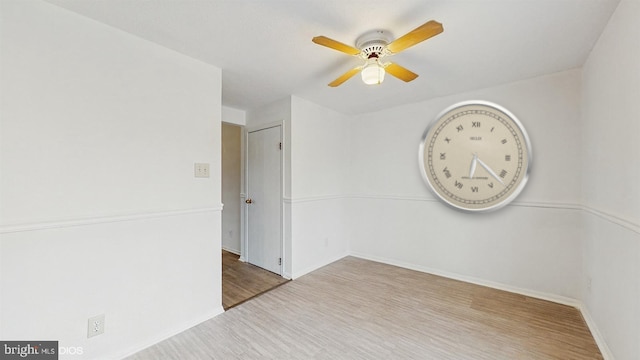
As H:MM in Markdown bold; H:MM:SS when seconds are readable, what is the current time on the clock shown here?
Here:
**6:22**
